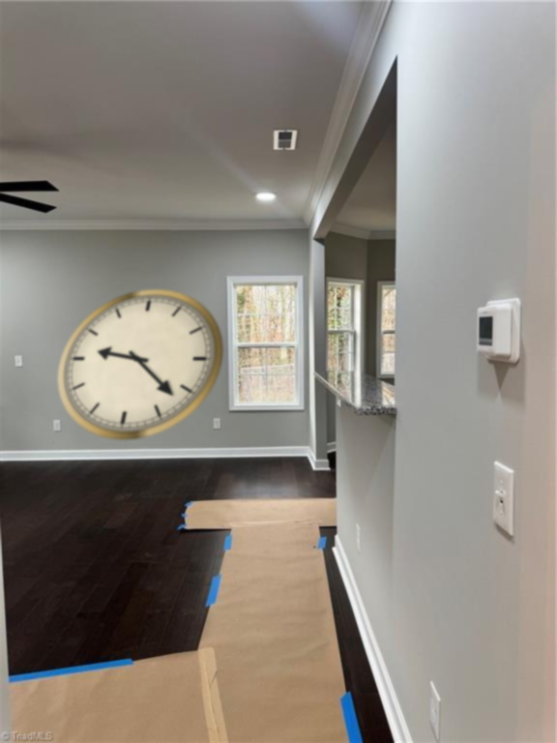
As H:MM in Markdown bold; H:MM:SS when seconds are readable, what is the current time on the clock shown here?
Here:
**9:22**
